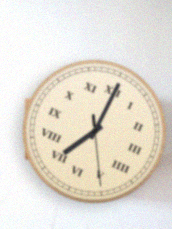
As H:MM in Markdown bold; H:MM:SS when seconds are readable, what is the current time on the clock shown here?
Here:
**7:00:25**
